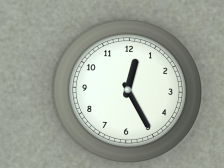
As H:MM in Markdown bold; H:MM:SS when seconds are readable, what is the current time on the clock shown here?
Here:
**12:25**
